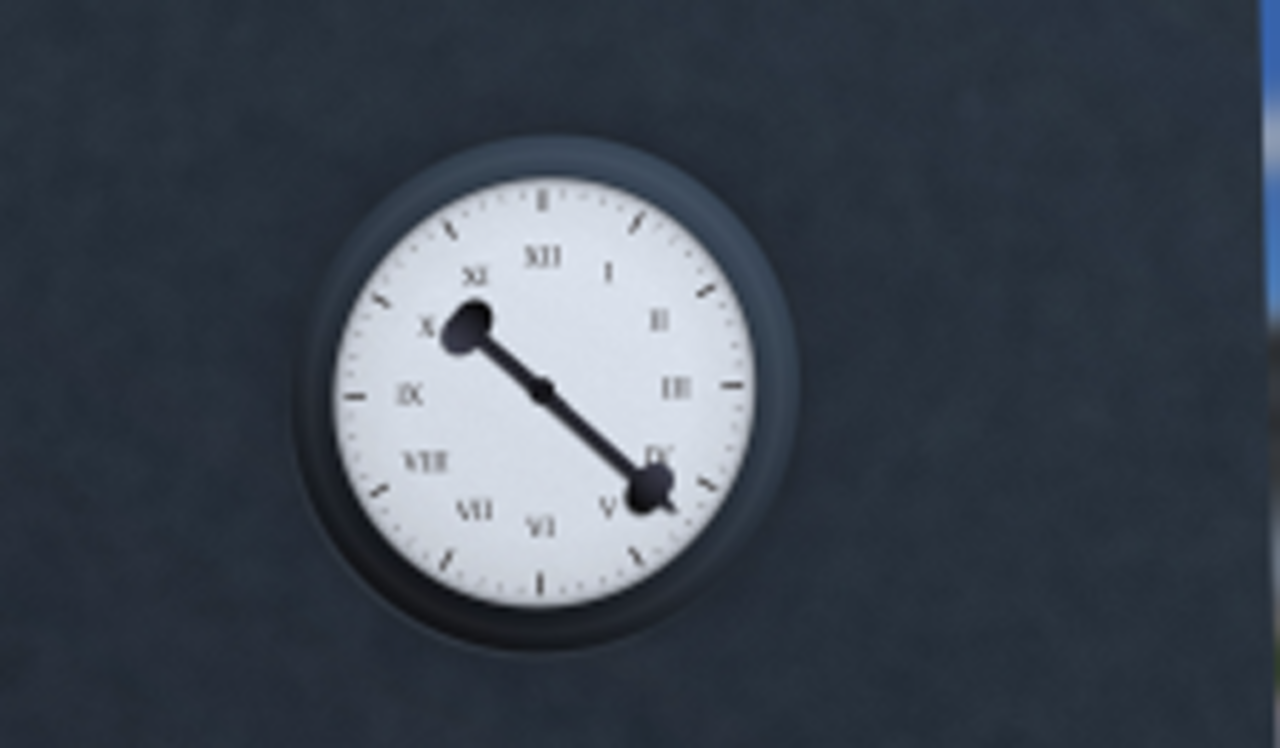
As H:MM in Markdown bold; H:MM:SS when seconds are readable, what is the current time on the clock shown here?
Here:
**10:22**
